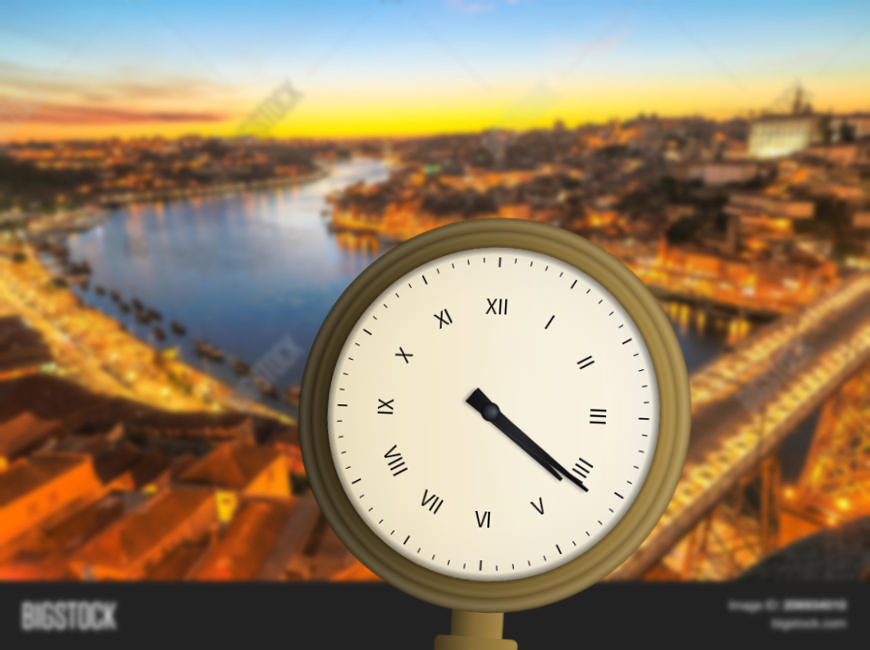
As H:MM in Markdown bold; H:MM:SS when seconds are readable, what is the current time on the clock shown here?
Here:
**4:21**
